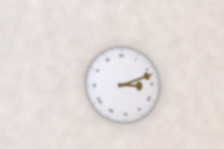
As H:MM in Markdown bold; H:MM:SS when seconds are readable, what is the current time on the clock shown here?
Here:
**3:12**
